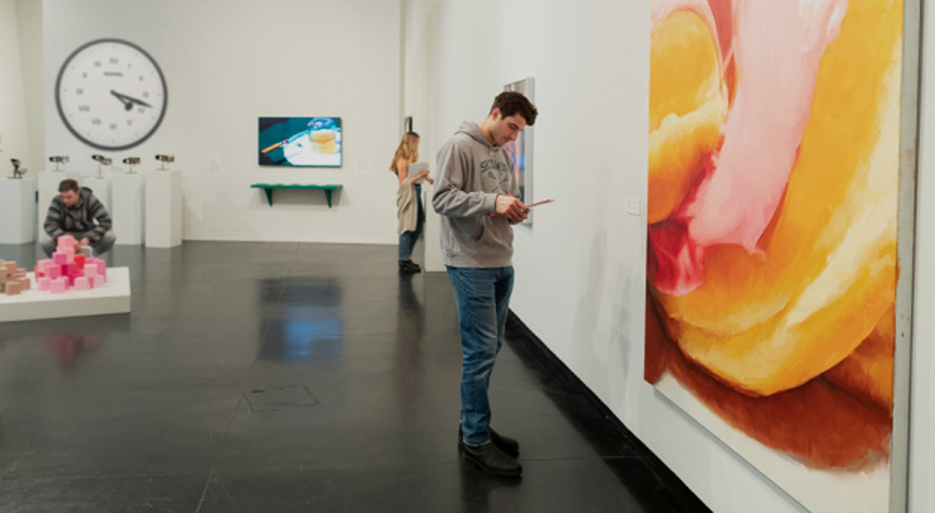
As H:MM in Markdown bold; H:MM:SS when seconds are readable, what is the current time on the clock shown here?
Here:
**4:18**
